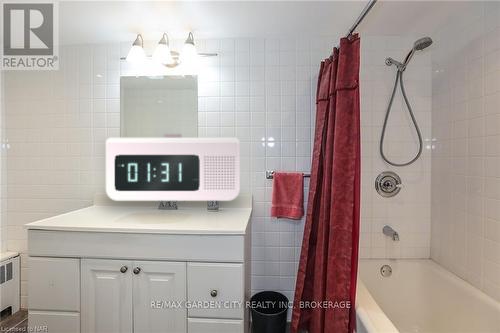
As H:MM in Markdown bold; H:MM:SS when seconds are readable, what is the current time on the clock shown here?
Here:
**1:31**
